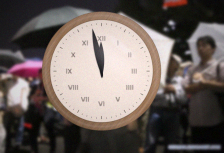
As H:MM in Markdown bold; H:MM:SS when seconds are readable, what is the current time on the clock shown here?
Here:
**11:58**
